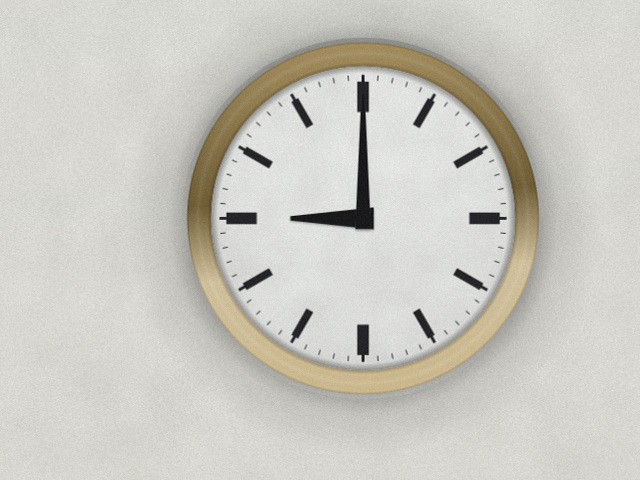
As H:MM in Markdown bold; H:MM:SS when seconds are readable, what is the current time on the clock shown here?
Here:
**9:00**
